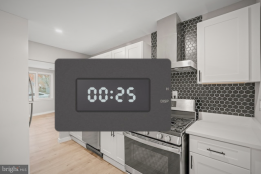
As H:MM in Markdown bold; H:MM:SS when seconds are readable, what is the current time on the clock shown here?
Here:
**0:25**
